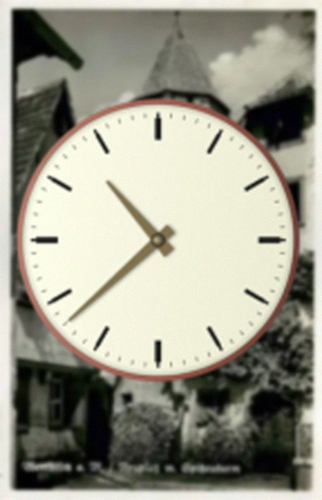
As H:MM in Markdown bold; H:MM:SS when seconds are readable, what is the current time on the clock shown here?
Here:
**10:38**
